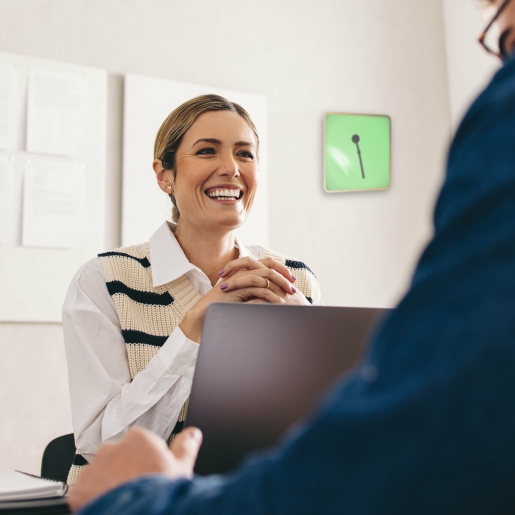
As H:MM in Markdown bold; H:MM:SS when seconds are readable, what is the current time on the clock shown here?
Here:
**11:28**
